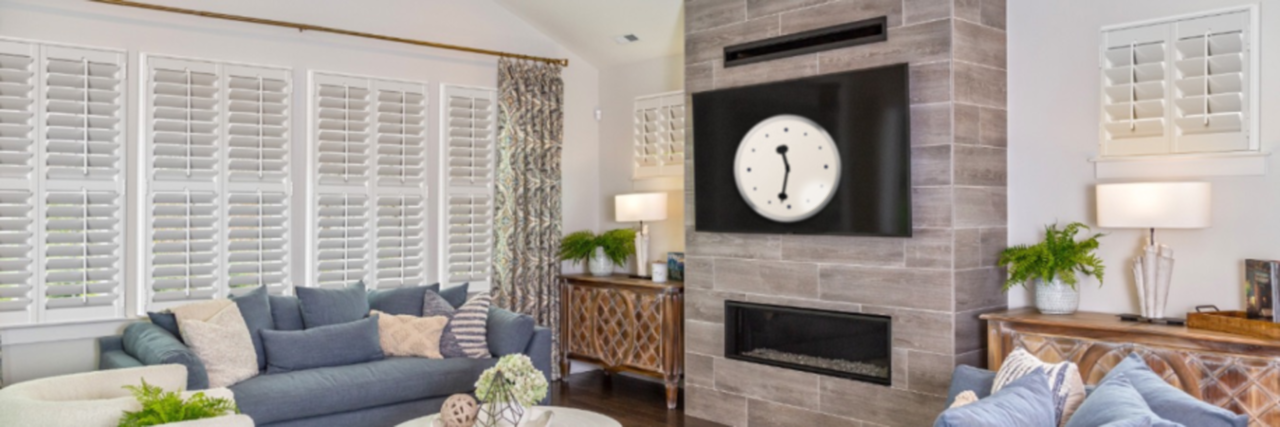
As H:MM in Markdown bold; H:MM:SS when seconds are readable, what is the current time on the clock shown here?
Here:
**11:32**
